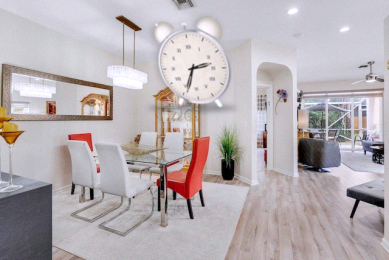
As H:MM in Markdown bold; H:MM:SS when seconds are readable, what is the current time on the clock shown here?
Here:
**2:34**
